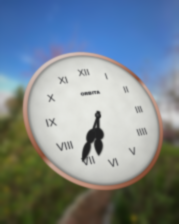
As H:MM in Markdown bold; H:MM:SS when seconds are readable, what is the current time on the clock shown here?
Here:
**6:36**
